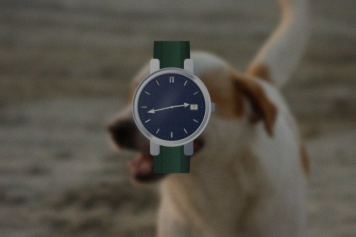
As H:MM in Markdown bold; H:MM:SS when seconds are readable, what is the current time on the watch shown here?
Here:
**2:43**
